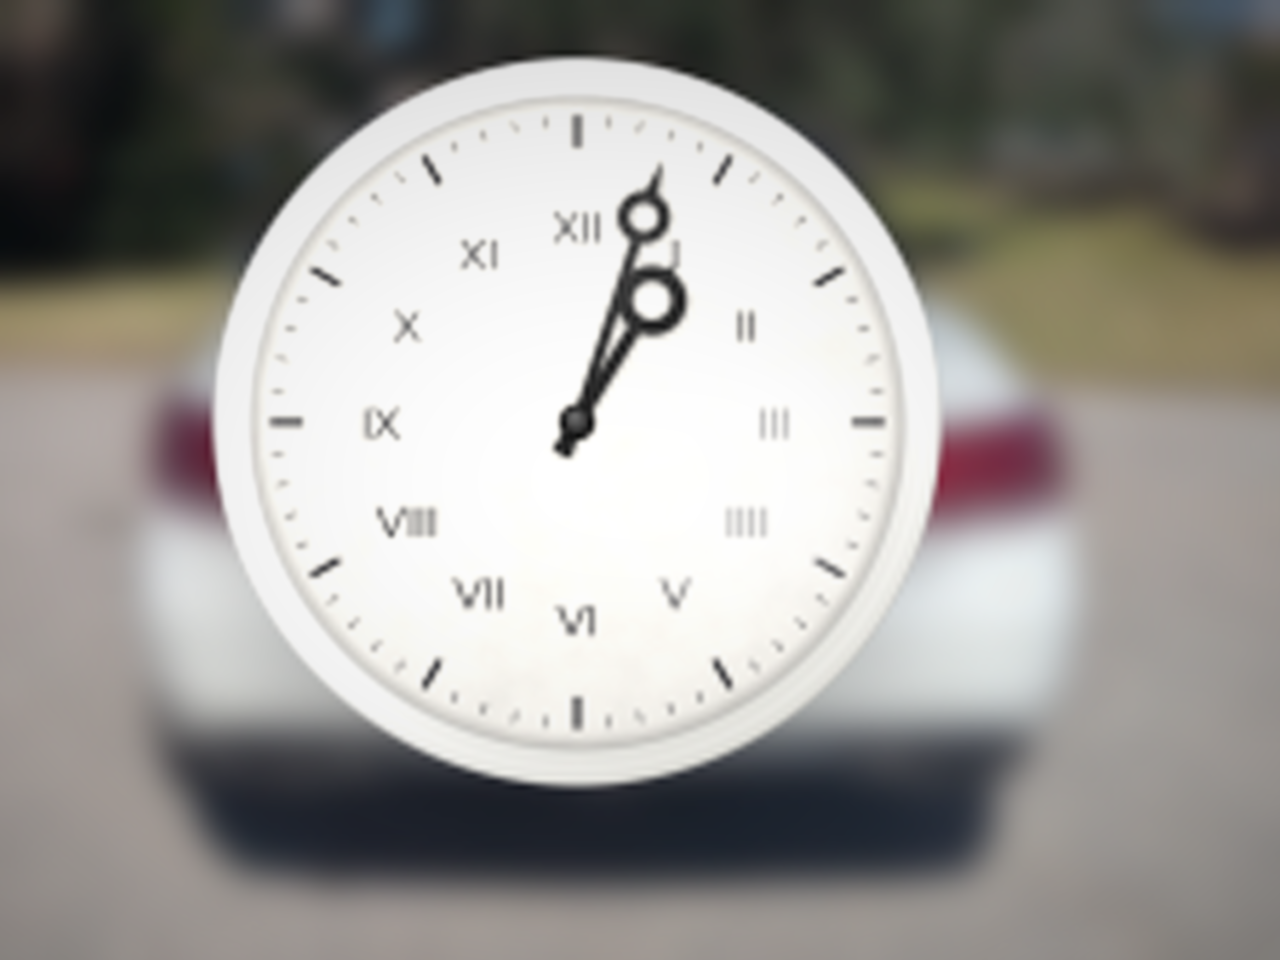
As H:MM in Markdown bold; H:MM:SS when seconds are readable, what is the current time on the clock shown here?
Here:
**1:03**
